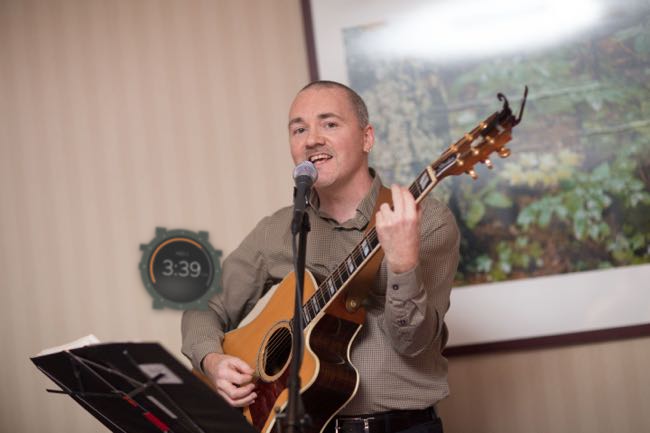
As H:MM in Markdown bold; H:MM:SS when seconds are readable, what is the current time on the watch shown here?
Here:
**3:39**
